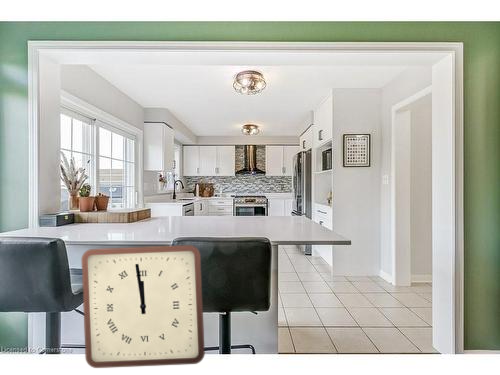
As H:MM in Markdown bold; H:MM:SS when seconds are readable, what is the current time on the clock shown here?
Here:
**11:59**
